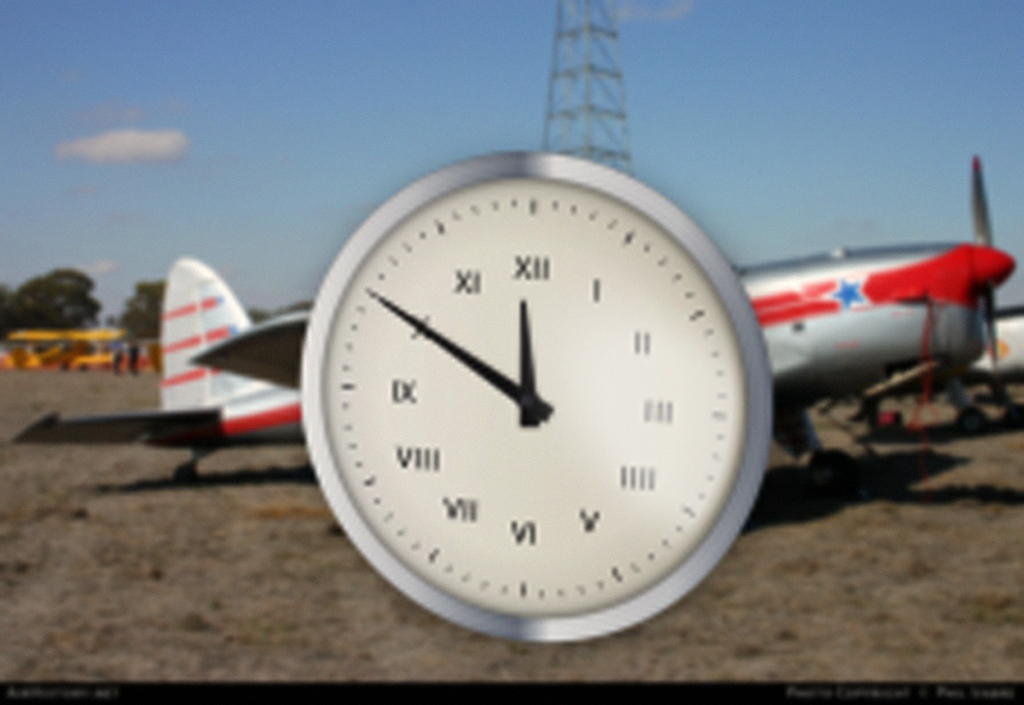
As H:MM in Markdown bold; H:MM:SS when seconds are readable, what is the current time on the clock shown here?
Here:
**11:50**
